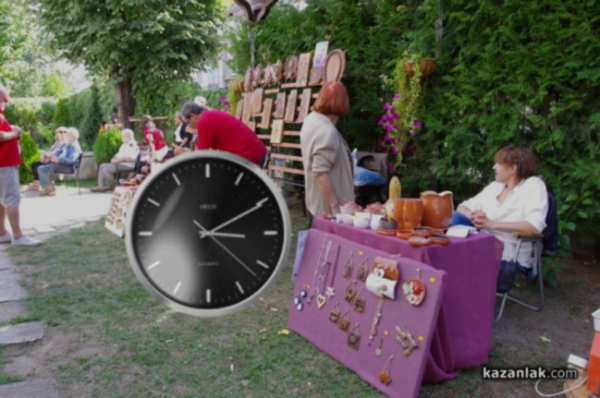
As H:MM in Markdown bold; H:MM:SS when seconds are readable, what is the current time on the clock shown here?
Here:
**3:10:22**
